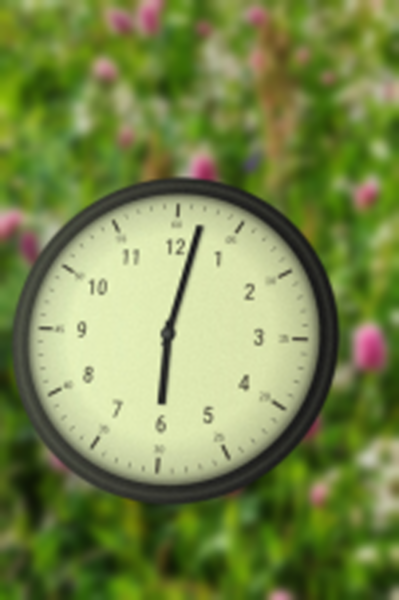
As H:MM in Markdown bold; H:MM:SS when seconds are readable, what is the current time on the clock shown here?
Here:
**6:02**
